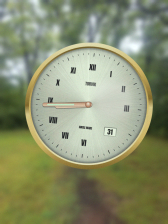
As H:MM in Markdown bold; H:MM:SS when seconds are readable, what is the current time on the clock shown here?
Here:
**8:44**
